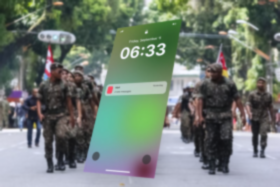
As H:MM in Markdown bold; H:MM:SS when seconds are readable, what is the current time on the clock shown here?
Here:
**6:33**
